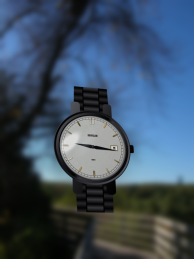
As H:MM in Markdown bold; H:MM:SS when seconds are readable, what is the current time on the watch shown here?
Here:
**9:16**
